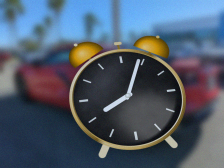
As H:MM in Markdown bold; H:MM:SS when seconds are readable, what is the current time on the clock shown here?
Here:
**8:04**
